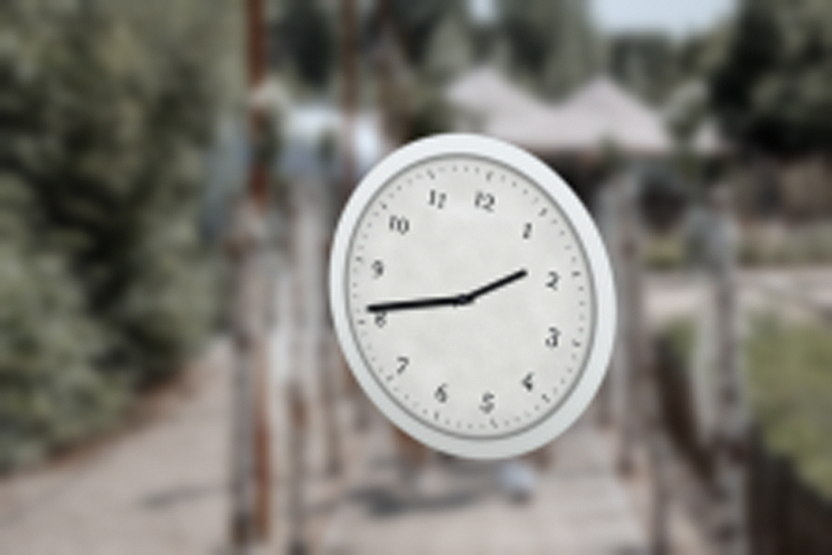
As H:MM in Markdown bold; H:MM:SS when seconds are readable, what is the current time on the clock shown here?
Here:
**1:41**
